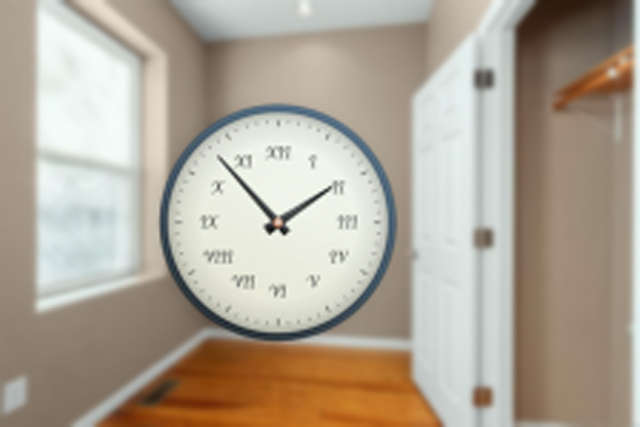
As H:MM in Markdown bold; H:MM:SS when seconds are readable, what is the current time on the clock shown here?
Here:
**1:53**
